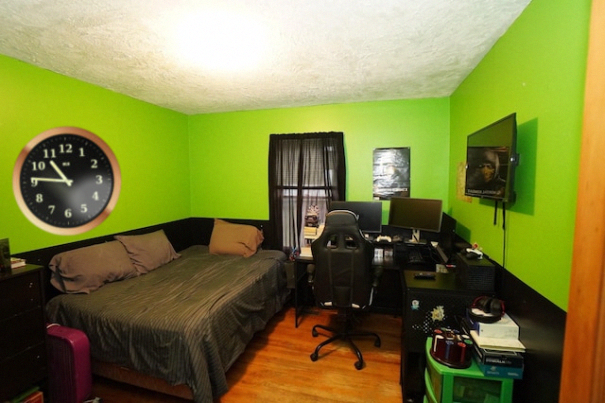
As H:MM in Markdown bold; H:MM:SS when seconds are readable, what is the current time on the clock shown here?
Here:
**10:46**
